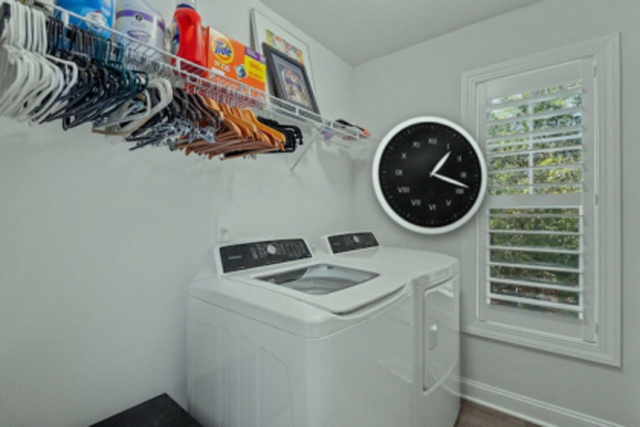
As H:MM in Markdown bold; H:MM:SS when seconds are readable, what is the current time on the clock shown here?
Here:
**1:18**
